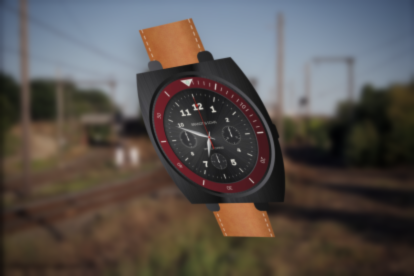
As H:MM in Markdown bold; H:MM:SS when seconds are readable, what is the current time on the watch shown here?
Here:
**6:49**
